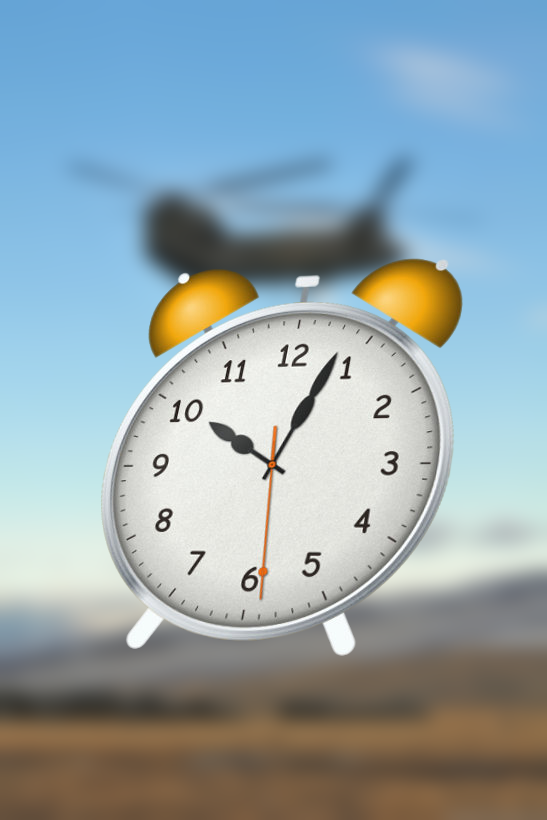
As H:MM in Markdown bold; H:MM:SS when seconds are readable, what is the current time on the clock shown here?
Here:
**10:03:29**
